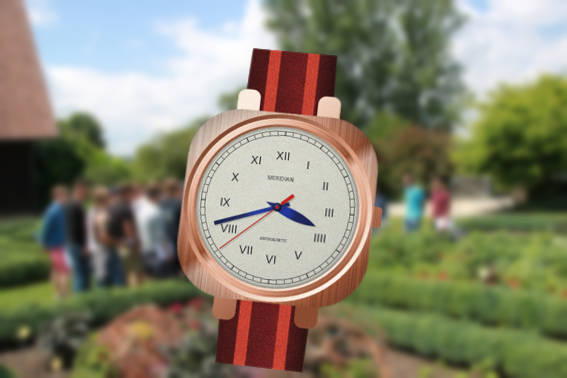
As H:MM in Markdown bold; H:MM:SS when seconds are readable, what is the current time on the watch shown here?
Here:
**3:41:38**
